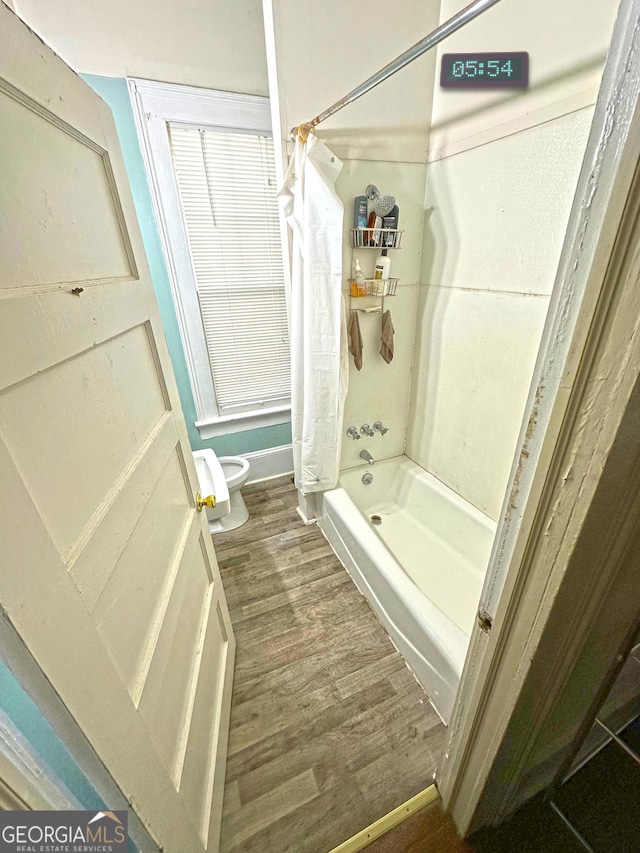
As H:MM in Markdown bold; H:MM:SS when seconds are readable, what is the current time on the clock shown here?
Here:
**5:54**
